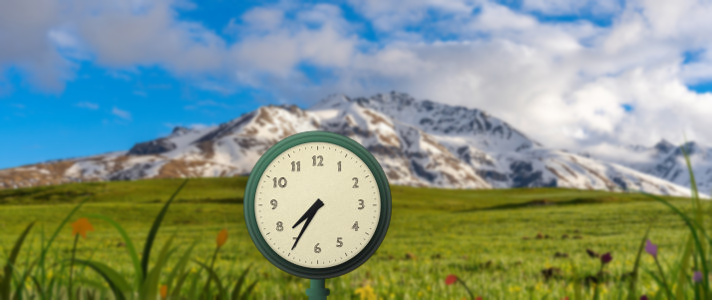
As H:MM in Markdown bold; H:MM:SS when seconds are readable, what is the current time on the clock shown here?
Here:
**7:35**
